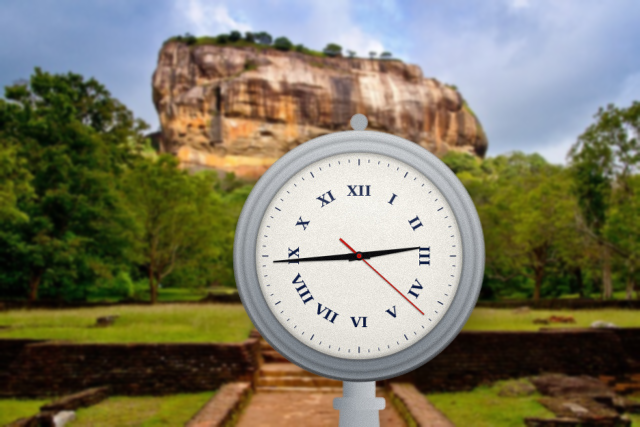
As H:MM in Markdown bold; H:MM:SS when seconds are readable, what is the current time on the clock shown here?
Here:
**2:44:22**
